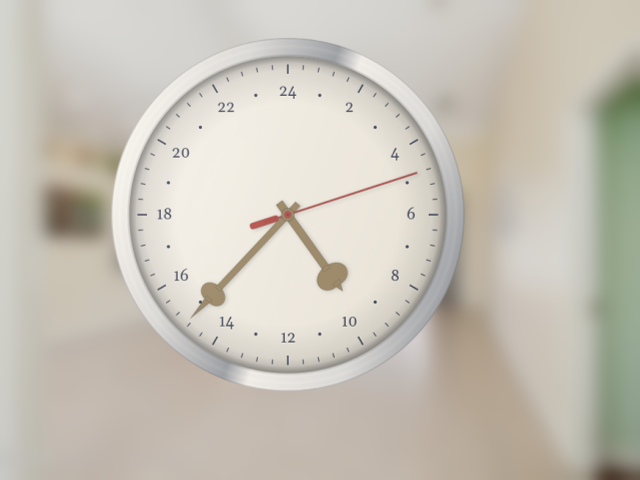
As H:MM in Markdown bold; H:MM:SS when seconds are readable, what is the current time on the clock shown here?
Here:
**9:37:12**
